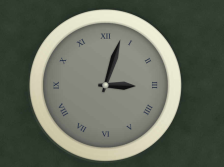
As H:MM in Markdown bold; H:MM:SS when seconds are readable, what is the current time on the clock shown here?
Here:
**3:03**
